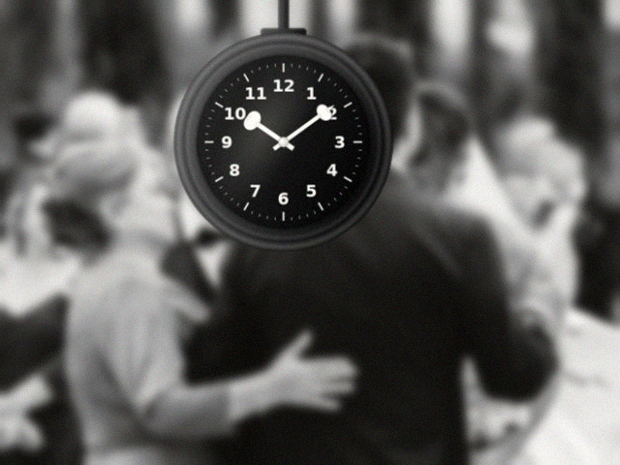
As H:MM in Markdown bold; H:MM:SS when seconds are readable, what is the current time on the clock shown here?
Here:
**10:09**
